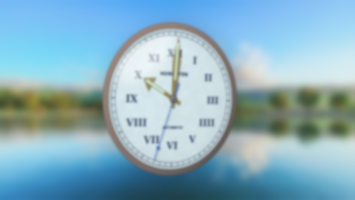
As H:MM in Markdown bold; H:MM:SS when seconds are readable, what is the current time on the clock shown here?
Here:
**10:00:33**
